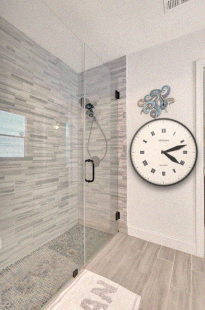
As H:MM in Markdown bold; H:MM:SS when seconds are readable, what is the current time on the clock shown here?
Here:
**4:12**
